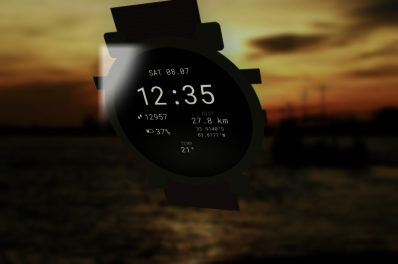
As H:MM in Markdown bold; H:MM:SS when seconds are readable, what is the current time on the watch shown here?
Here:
**12:35**
